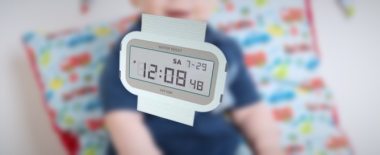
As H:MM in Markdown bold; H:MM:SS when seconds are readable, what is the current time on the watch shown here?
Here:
**12:08:48**
